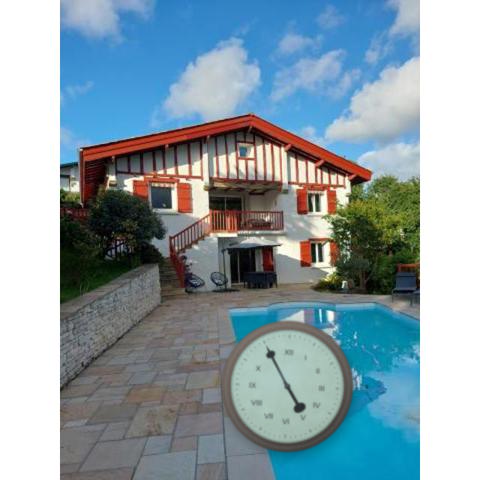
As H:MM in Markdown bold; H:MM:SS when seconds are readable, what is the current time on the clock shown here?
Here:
**4:55**
